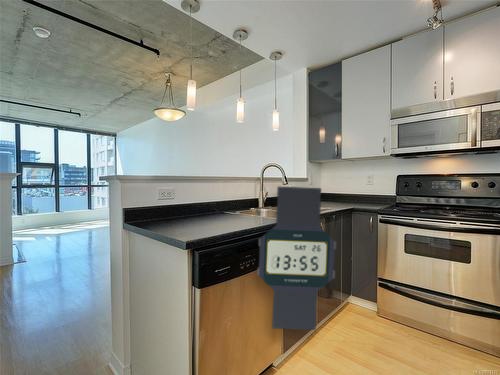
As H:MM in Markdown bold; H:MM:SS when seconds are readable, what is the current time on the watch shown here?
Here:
**13:55**
